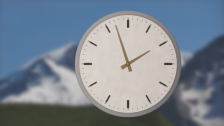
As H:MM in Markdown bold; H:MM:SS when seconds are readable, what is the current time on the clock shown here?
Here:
**1:57**
